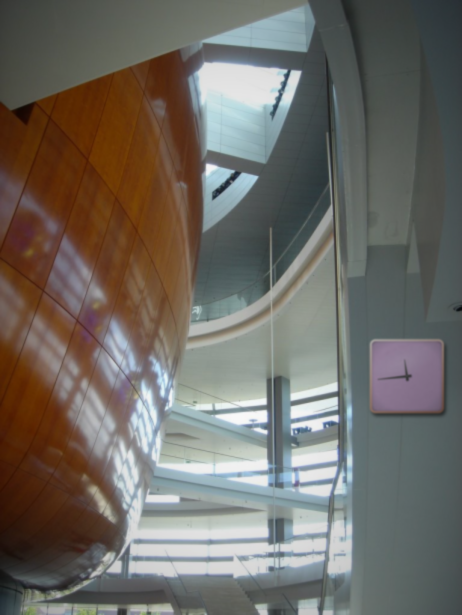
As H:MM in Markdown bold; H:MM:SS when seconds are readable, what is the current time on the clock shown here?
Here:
**11:44**
